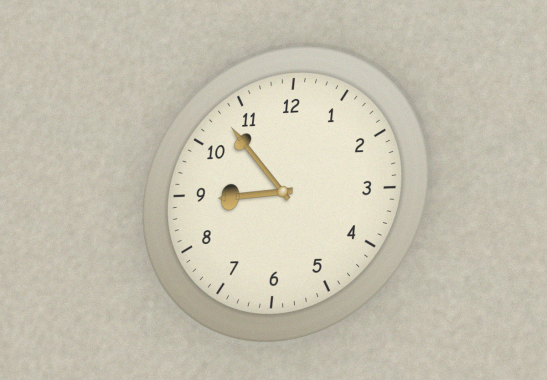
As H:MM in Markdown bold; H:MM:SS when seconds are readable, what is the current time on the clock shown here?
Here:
**8:53**
